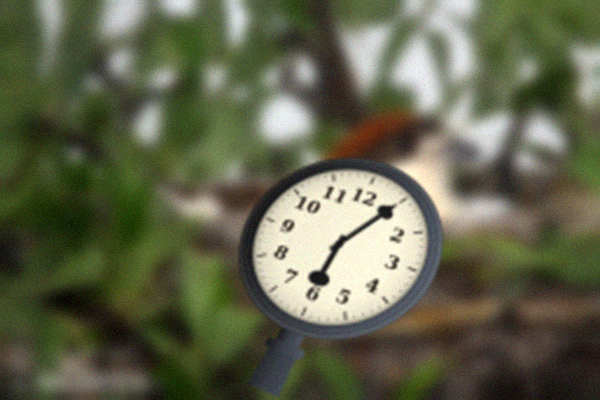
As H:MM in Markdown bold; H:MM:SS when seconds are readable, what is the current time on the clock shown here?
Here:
**6:05**
